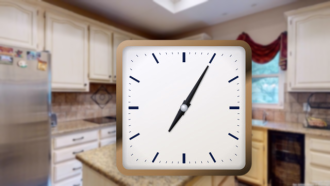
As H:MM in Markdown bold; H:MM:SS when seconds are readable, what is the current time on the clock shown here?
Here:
**7:05**
